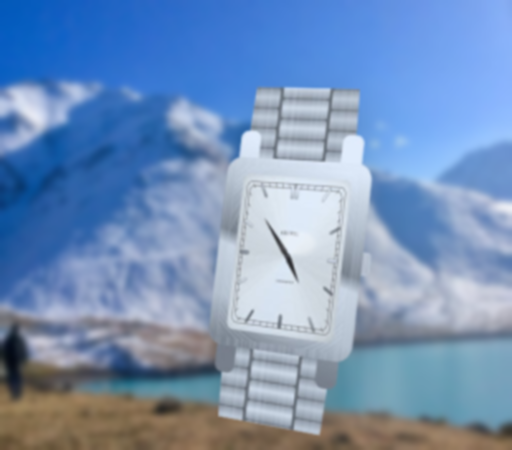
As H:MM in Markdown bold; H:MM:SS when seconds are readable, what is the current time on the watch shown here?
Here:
**4:53**
